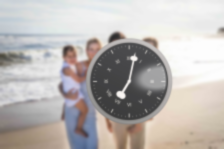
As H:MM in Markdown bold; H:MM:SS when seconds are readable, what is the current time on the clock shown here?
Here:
**7:02**
